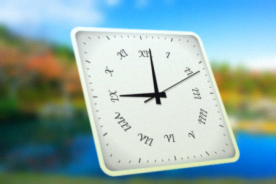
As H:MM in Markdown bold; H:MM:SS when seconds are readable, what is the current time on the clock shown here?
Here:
**9:01:11**
